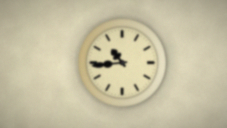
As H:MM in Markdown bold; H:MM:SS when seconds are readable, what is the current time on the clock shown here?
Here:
**10:44**
